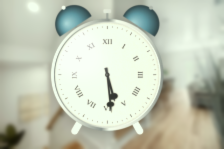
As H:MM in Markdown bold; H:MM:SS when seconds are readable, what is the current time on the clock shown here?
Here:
**5:29**
